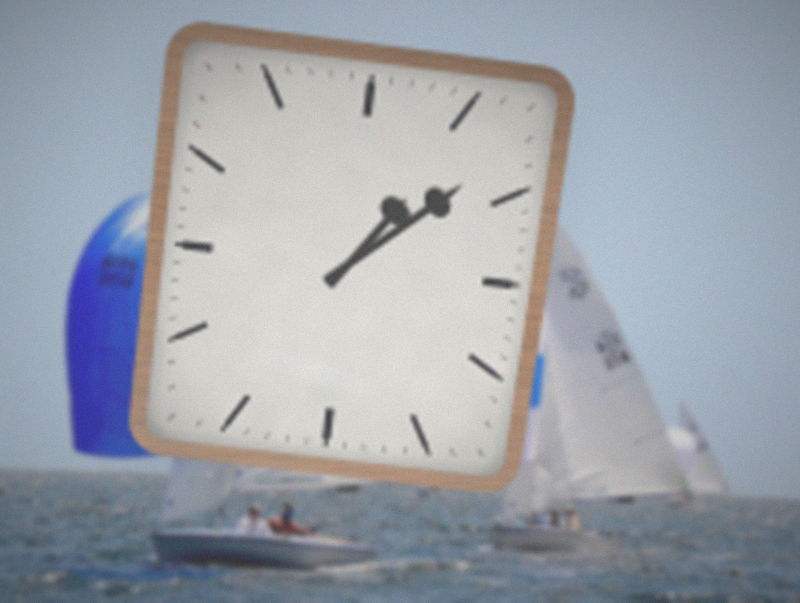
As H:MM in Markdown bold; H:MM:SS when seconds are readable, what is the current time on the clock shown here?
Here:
**1:08**
